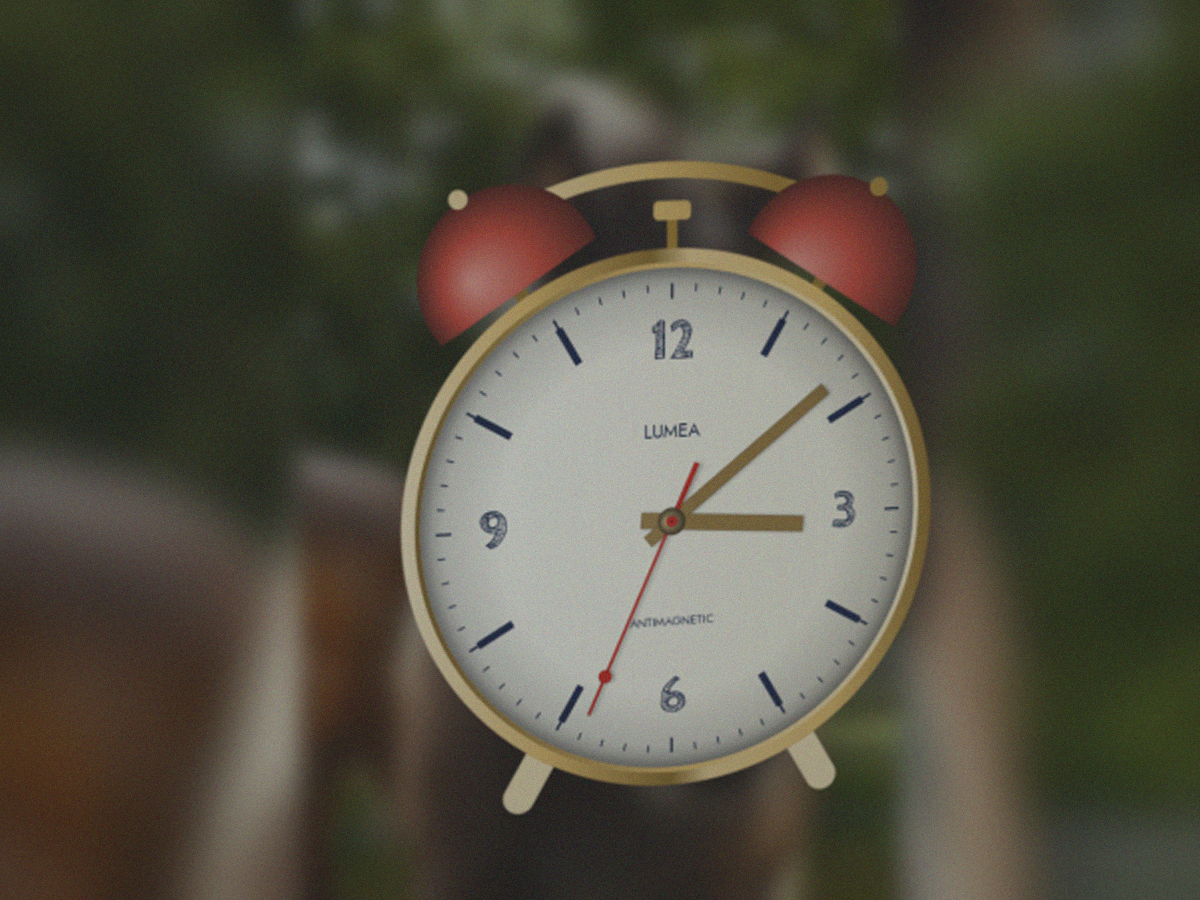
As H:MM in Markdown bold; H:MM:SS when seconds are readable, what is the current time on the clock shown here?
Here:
**3:08:34**
